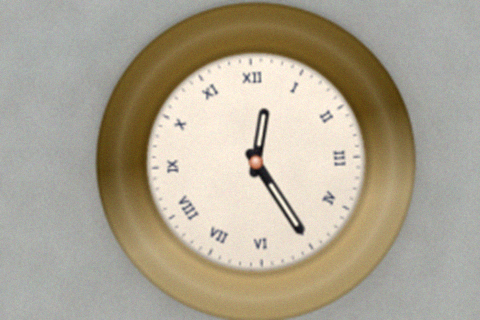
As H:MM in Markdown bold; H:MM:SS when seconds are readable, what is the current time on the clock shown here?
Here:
**12:25**
